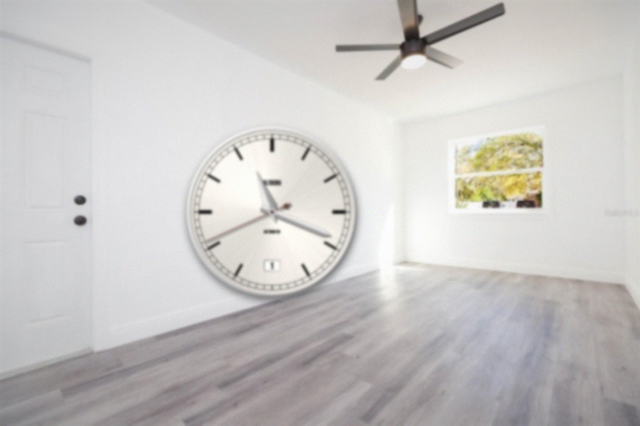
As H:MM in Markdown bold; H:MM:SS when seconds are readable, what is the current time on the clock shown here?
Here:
**11:18:41**
